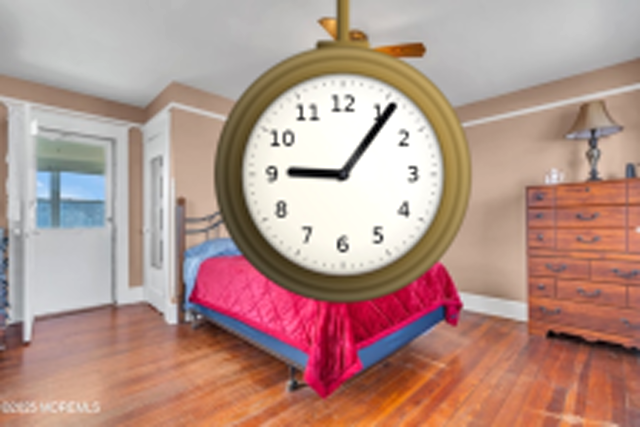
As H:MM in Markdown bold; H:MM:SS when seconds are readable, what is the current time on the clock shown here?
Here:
**9:06**
